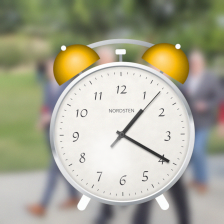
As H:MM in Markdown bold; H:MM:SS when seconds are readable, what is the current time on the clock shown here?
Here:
**1:20:07**
